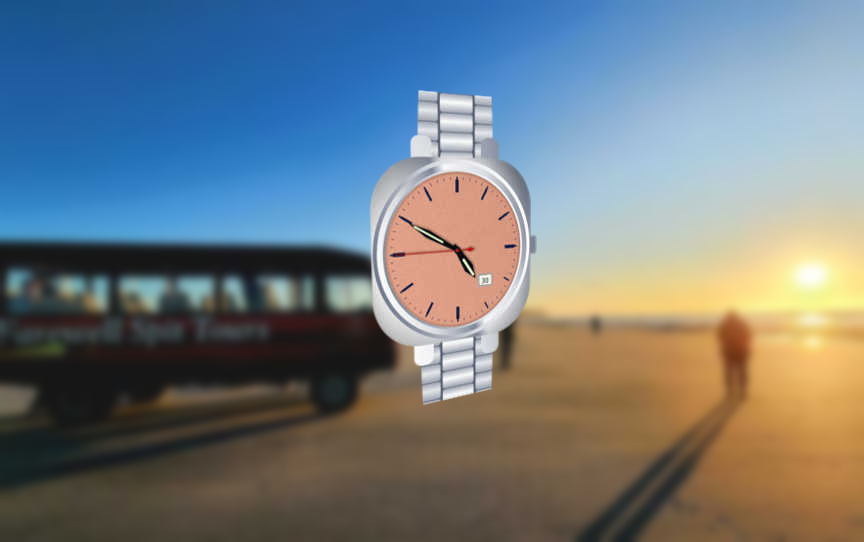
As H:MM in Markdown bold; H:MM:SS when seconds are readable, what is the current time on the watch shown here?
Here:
**4:49:45**
